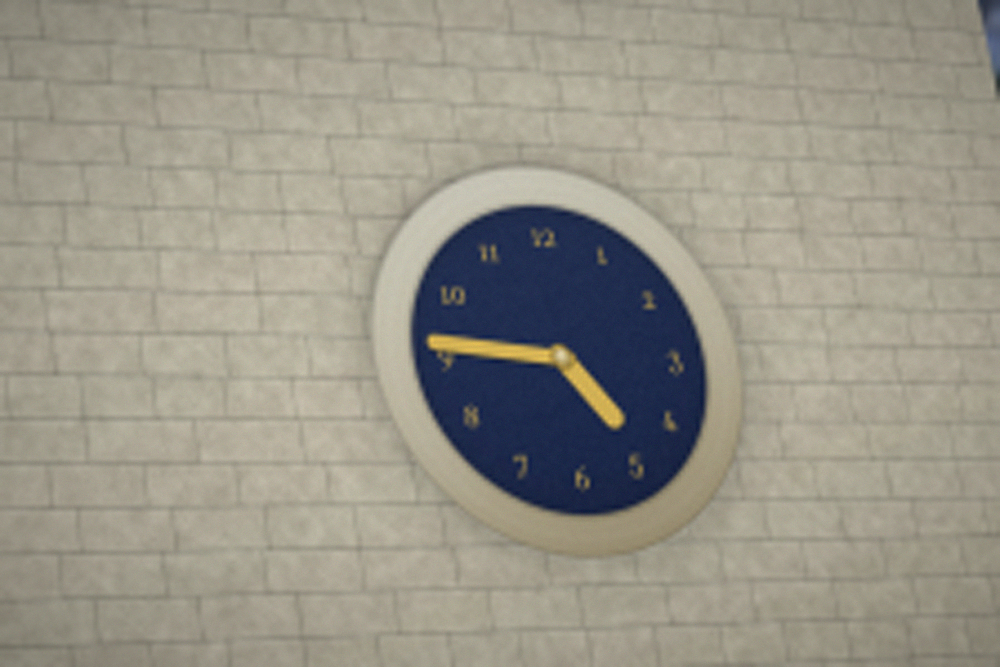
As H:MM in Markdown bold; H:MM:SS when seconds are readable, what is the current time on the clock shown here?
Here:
**4:46**
